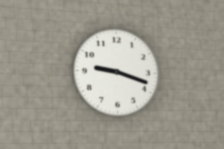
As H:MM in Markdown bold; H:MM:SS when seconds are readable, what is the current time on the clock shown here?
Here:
**9:18**
